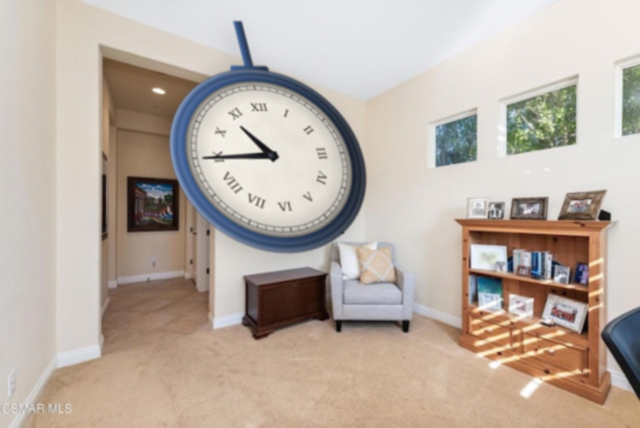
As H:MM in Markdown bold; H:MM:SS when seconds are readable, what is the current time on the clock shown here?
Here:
**10:45**
